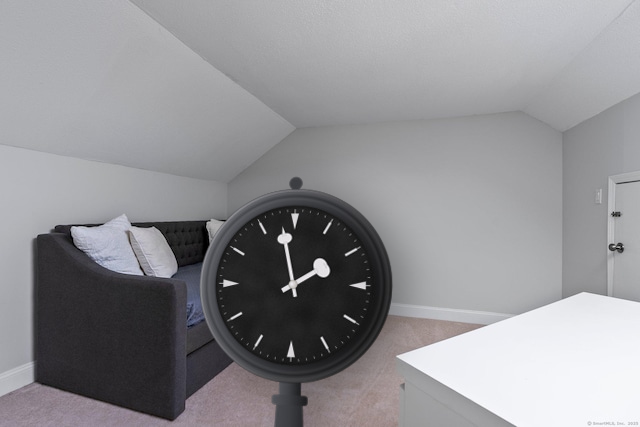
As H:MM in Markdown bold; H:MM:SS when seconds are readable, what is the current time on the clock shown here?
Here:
**1:58**
